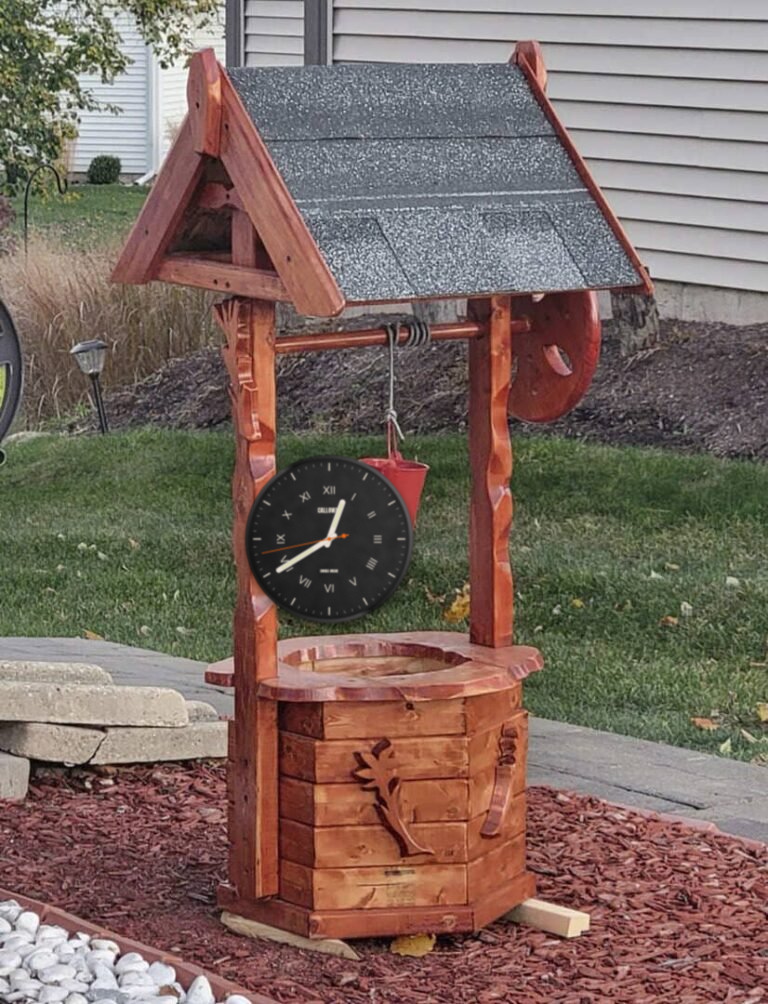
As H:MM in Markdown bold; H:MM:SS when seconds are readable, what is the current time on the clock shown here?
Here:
**12:39:43**
